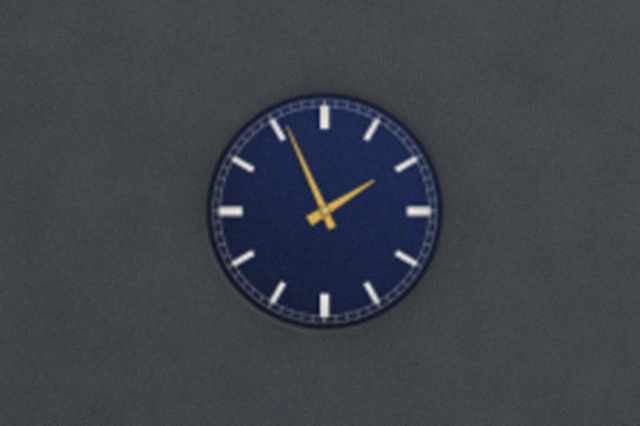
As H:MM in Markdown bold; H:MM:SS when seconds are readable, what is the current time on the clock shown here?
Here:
**1:56**
